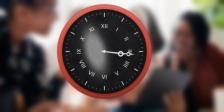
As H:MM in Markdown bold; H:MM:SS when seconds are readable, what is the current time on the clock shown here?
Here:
**3:16**
